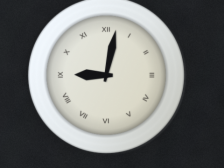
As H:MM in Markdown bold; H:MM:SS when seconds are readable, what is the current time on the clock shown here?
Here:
**9:02**
